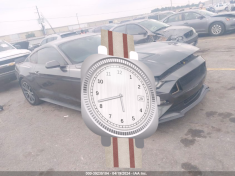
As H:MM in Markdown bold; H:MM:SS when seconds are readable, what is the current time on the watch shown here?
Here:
**5:42**
